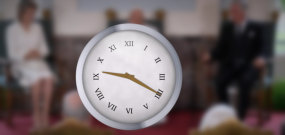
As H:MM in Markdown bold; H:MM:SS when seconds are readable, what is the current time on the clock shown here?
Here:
**9:20**
